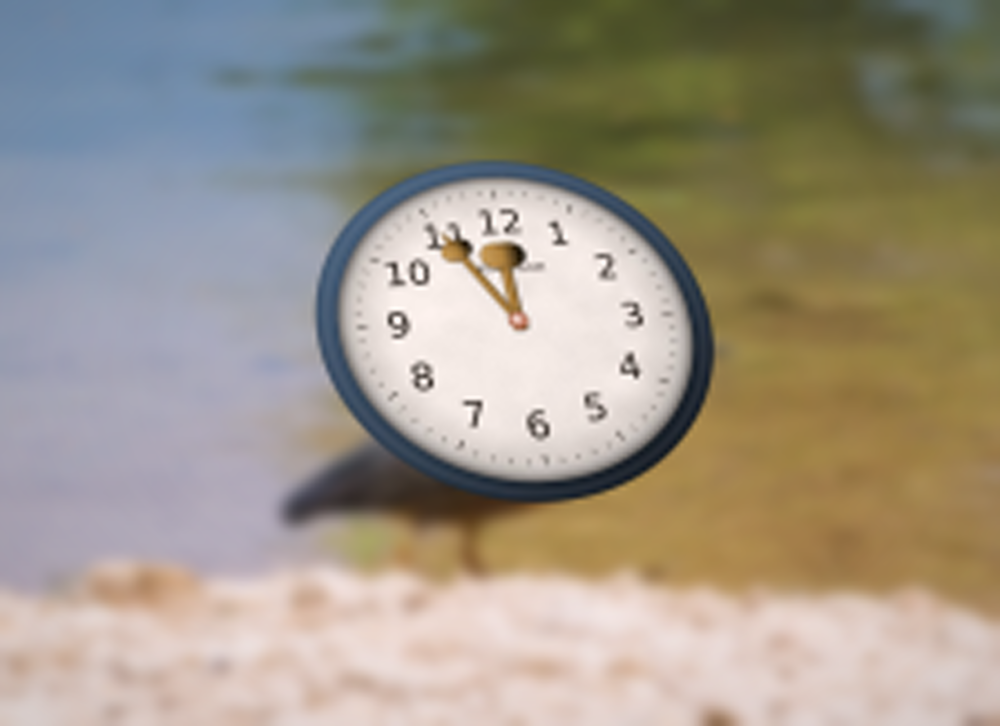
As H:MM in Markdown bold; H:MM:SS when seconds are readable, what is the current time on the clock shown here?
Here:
**11:55**
